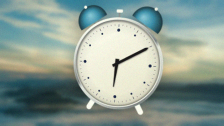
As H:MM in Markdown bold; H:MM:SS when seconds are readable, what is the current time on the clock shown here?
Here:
**6:10**
